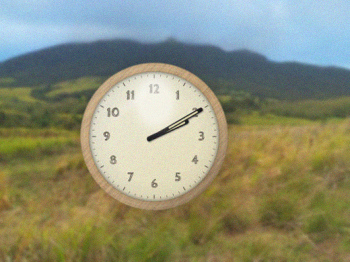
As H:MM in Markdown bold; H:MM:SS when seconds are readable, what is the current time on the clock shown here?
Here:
**2:10**
